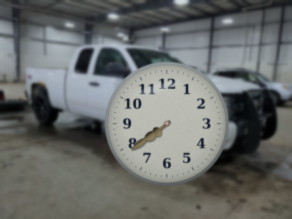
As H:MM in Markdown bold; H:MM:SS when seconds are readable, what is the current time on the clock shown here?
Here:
**7:39**
